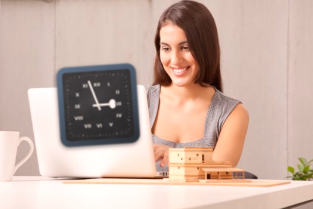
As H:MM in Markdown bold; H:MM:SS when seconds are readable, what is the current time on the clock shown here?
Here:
**2:57**
